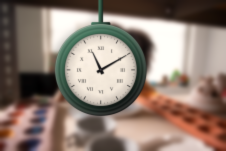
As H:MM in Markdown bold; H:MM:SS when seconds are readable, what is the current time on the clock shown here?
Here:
**11:10**
